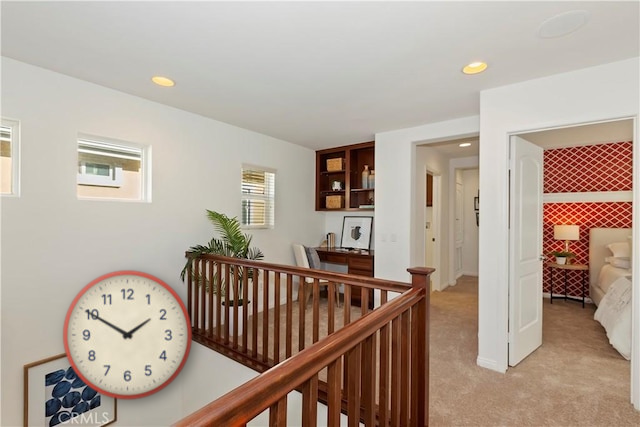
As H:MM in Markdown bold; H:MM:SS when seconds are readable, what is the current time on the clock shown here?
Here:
**1:50**
